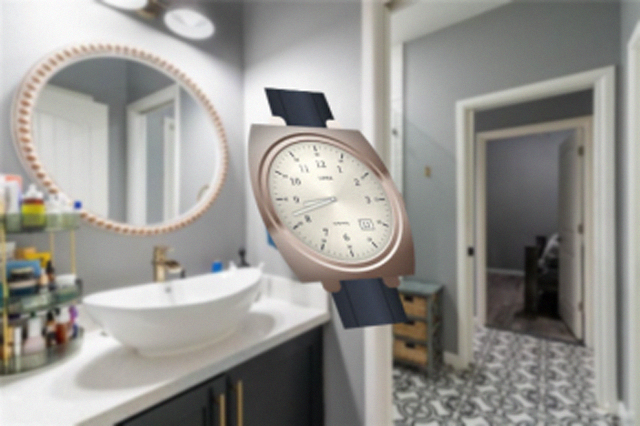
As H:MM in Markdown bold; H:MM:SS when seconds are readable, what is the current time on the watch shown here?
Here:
**8:42**
